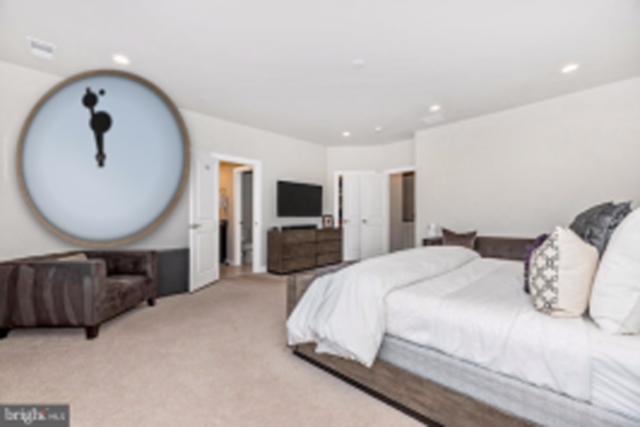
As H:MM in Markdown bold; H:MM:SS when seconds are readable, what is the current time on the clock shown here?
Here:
**11:58**
